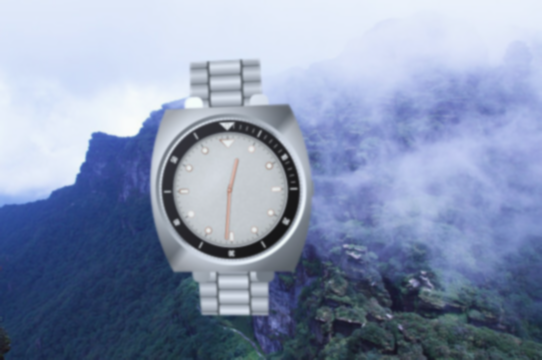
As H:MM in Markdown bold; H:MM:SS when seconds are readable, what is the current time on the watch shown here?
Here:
**12:31**
